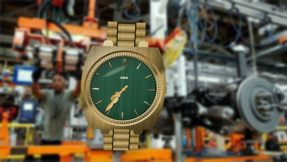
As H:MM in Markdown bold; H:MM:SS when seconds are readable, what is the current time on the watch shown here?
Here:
**7:36**
